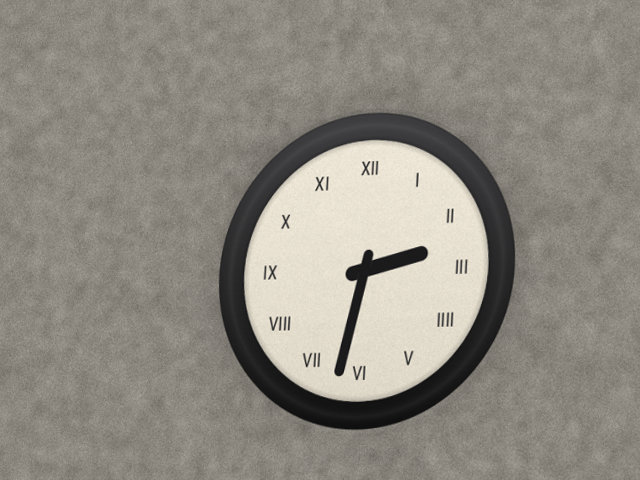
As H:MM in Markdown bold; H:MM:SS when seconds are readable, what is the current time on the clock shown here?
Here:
**2:32**
